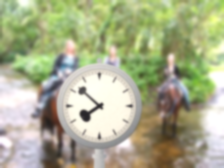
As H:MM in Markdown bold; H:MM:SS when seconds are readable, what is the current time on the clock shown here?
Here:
**7:52**
